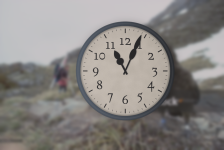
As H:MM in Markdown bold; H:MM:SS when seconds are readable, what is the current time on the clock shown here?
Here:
**11:04**
